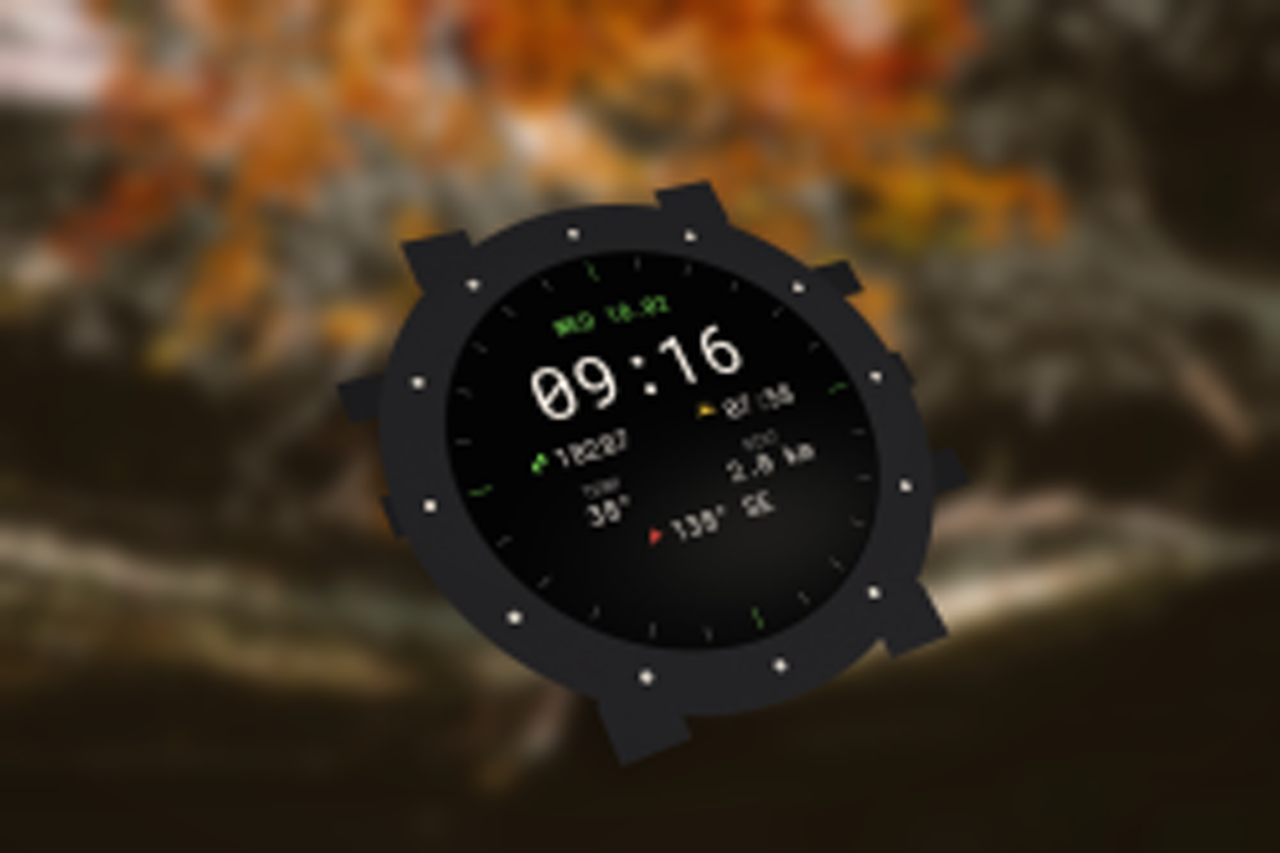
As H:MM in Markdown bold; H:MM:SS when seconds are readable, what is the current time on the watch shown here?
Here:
**9:16**
